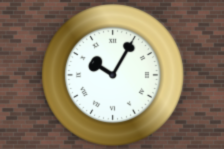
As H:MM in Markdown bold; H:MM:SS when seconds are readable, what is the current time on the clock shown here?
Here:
**10:05**
